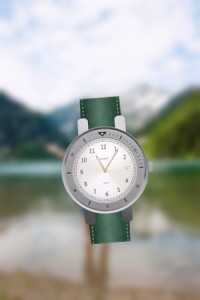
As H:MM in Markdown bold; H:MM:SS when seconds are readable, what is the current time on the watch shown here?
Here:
**11:06**
